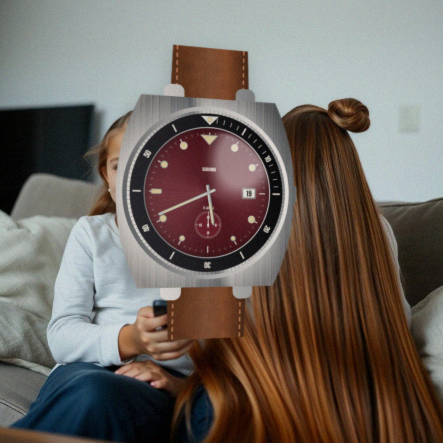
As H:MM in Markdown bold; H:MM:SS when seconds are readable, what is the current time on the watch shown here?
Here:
**5:41**
